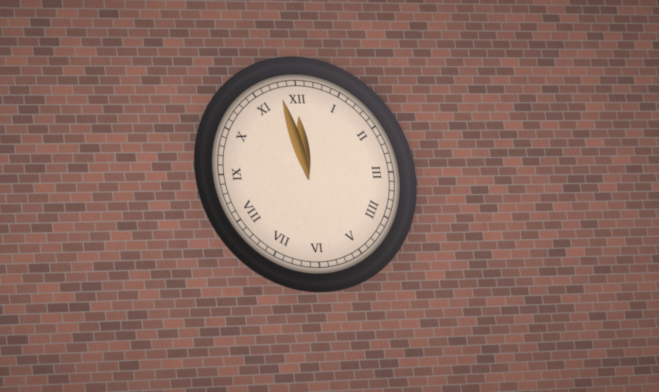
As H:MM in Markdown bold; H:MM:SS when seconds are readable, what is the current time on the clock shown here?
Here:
**11:58**
